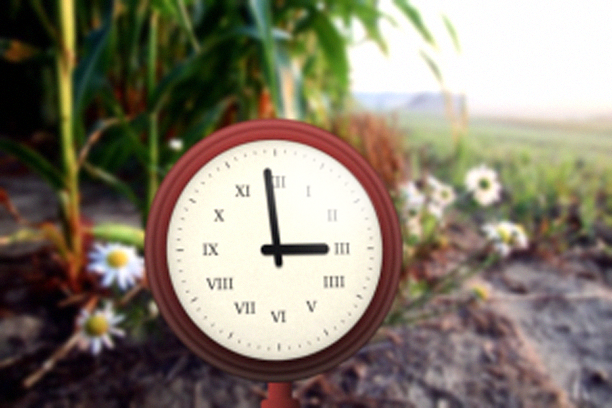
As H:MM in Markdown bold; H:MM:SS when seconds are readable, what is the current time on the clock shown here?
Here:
**2:59**
